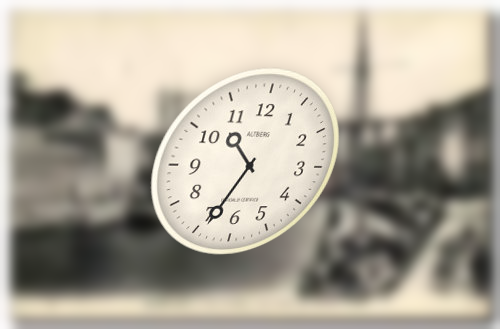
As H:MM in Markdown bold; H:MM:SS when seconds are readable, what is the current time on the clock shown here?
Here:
**10:34**
